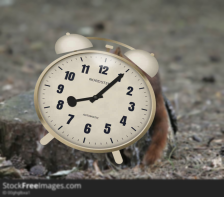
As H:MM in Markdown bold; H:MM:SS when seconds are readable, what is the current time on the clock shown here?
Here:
**8:05**
